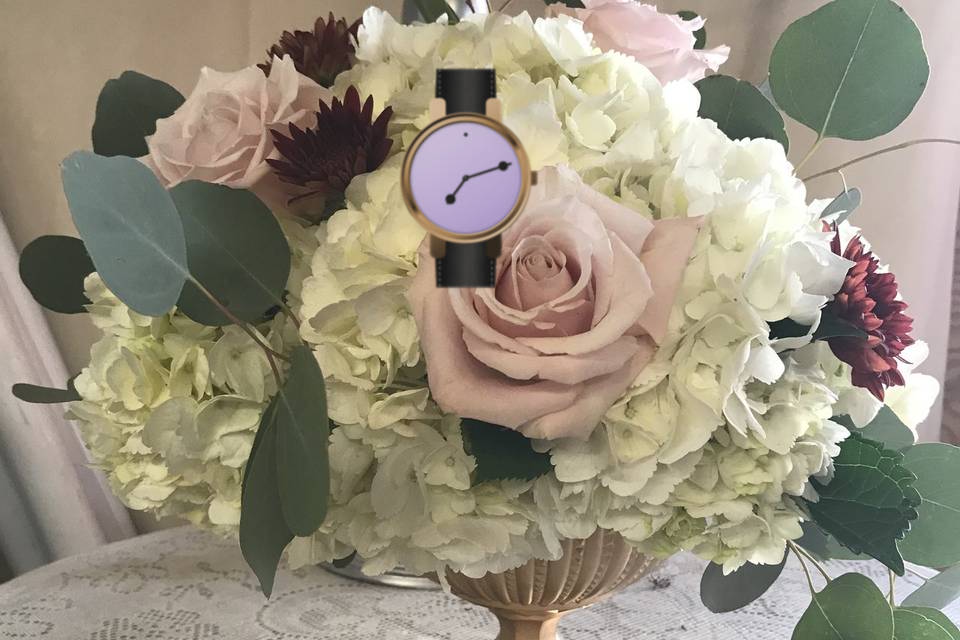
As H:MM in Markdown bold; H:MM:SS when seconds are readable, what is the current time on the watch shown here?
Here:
**7:12**
